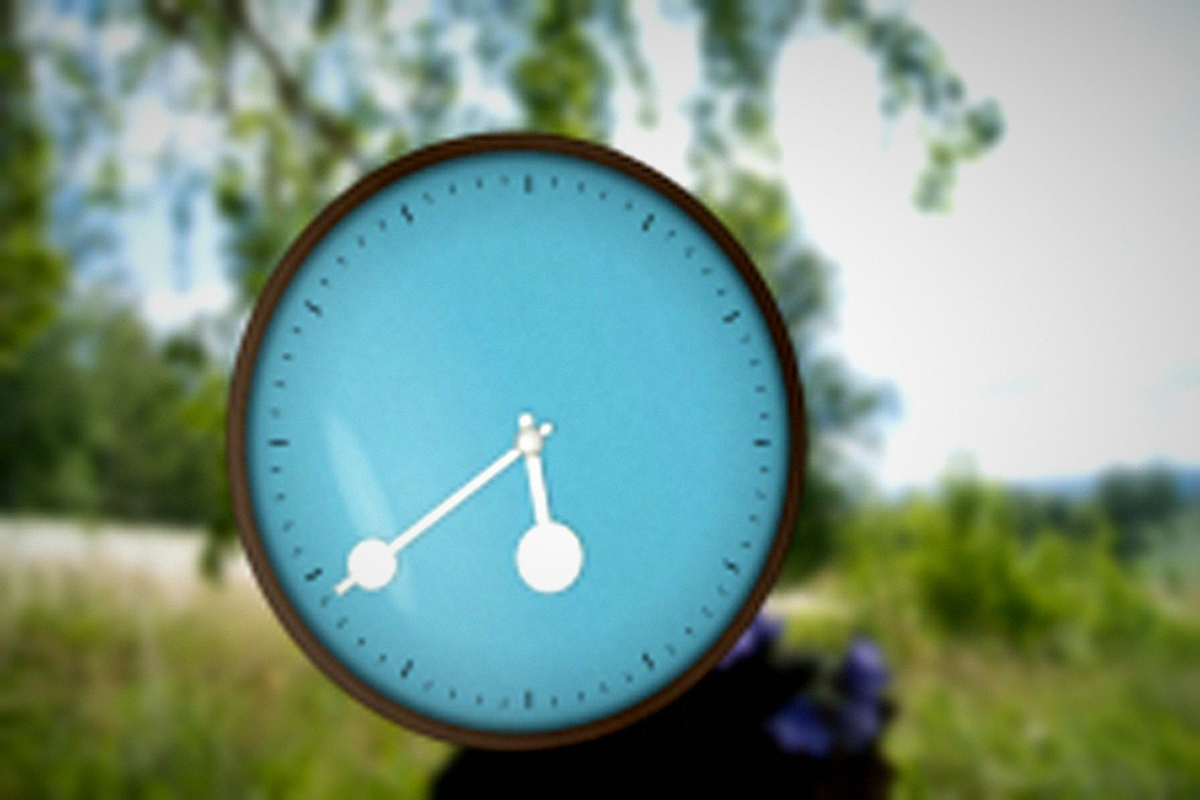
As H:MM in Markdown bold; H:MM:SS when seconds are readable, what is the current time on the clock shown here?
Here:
**5:39**
